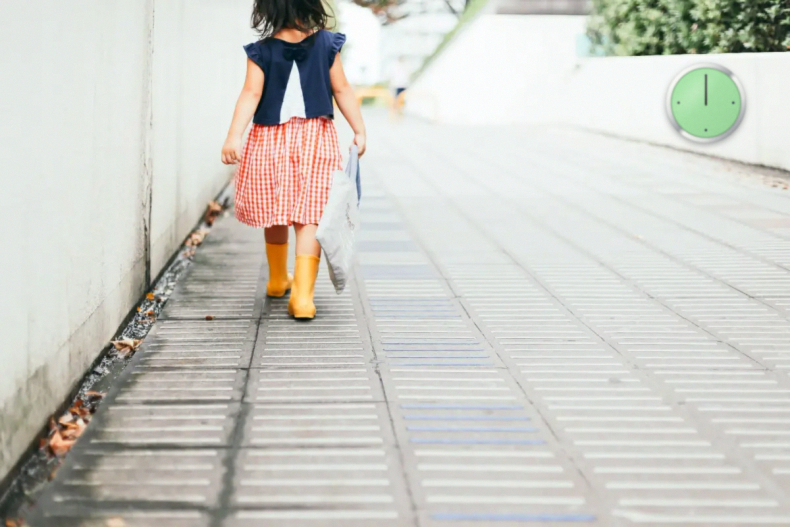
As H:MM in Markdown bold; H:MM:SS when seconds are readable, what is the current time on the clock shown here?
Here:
**12:00**
